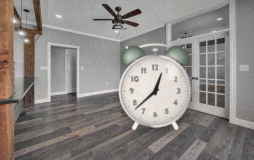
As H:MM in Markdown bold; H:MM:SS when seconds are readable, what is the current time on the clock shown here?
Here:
**12:38**
